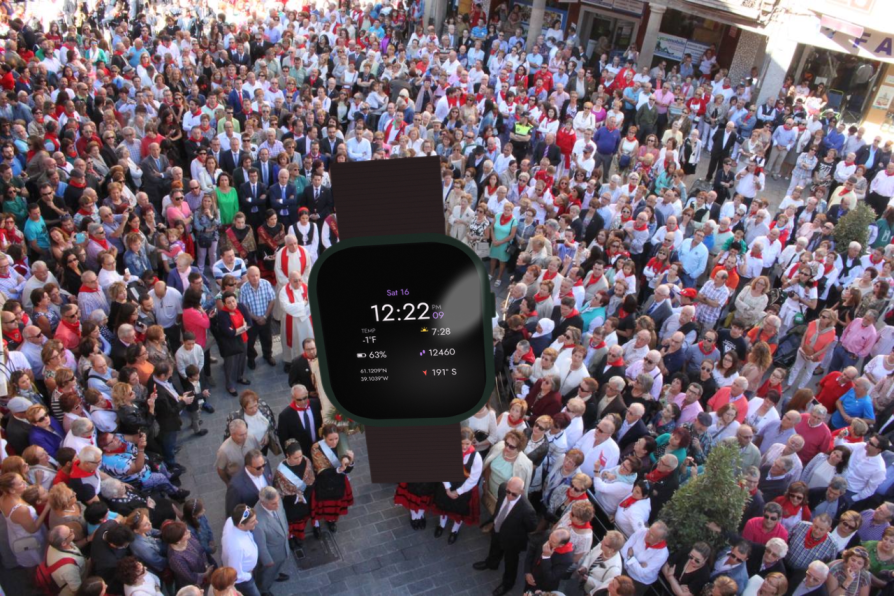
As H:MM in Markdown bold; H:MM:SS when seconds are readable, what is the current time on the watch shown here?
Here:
**12:22:09**
